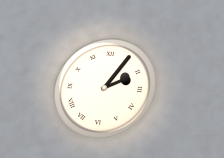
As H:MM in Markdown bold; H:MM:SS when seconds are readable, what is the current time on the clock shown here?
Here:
**2:05**
